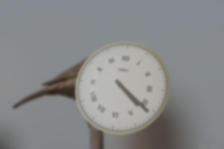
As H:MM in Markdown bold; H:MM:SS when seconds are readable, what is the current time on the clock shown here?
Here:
**4:21**
